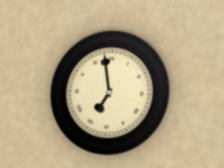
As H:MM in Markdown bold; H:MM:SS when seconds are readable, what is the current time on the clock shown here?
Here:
**6:58**
